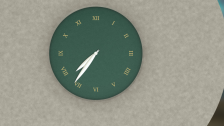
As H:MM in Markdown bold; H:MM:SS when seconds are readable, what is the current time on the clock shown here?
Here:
**7:36**
